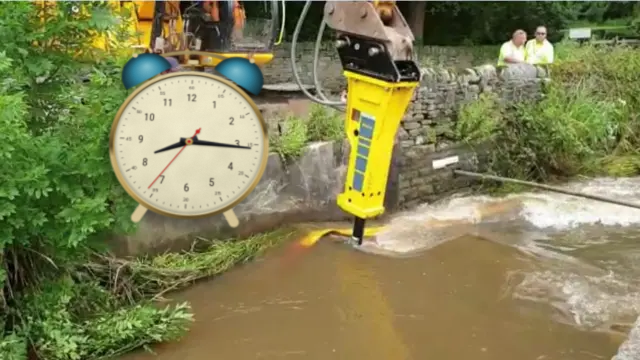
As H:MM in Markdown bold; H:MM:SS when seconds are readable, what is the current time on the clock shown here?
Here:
**8:15:36**
